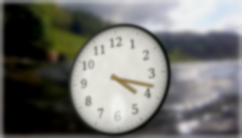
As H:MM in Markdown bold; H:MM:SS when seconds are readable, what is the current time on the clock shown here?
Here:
**4:18**
